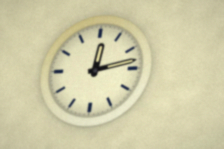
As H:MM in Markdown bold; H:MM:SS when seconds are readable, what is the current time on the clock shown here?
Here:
**12:13**
